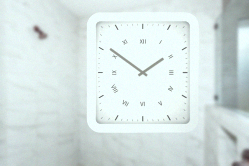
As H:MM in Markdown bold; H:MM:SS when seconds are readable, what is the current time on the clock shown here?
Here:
**1:51**
